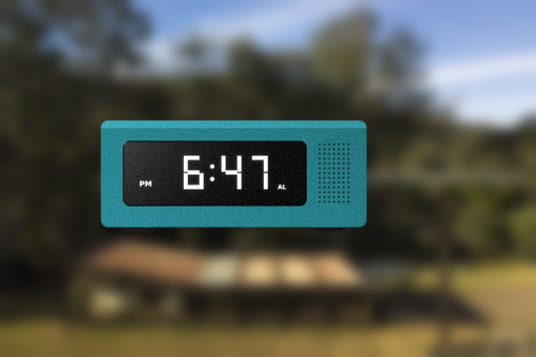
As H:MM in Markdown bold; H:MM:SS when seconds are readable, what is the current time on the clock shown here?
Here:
**6:47**
